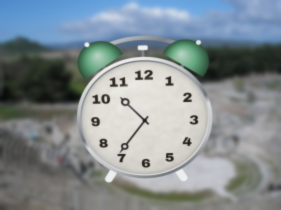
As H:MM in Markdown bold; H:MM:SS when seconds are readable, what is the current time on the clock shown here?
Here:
**10:36**
